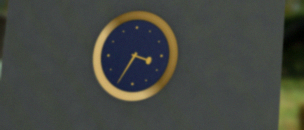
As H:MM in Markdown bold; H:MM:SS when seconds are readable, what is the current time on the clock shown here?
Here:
**3:35**
